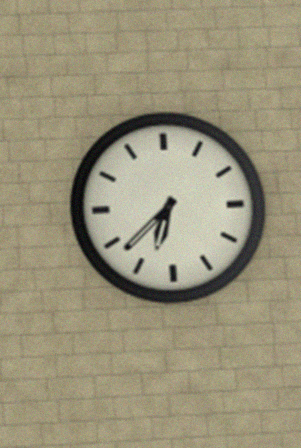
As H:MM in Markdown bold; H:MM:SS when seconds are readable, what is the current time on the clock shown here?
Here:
**6:38**
